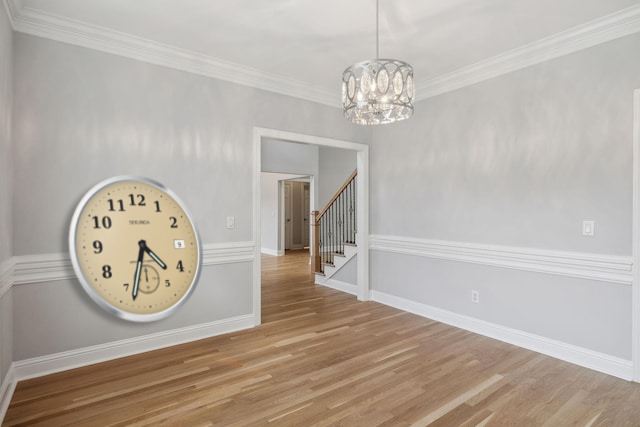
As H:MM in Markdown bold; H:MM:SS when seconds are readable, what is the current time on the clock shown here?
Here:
**4:33**
